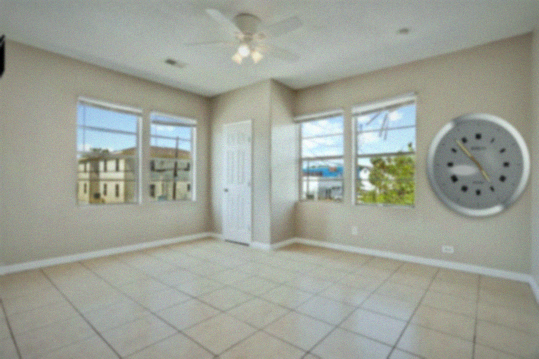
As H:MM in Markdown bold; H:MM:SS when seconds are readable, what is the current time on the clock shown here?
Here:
**4:53**
